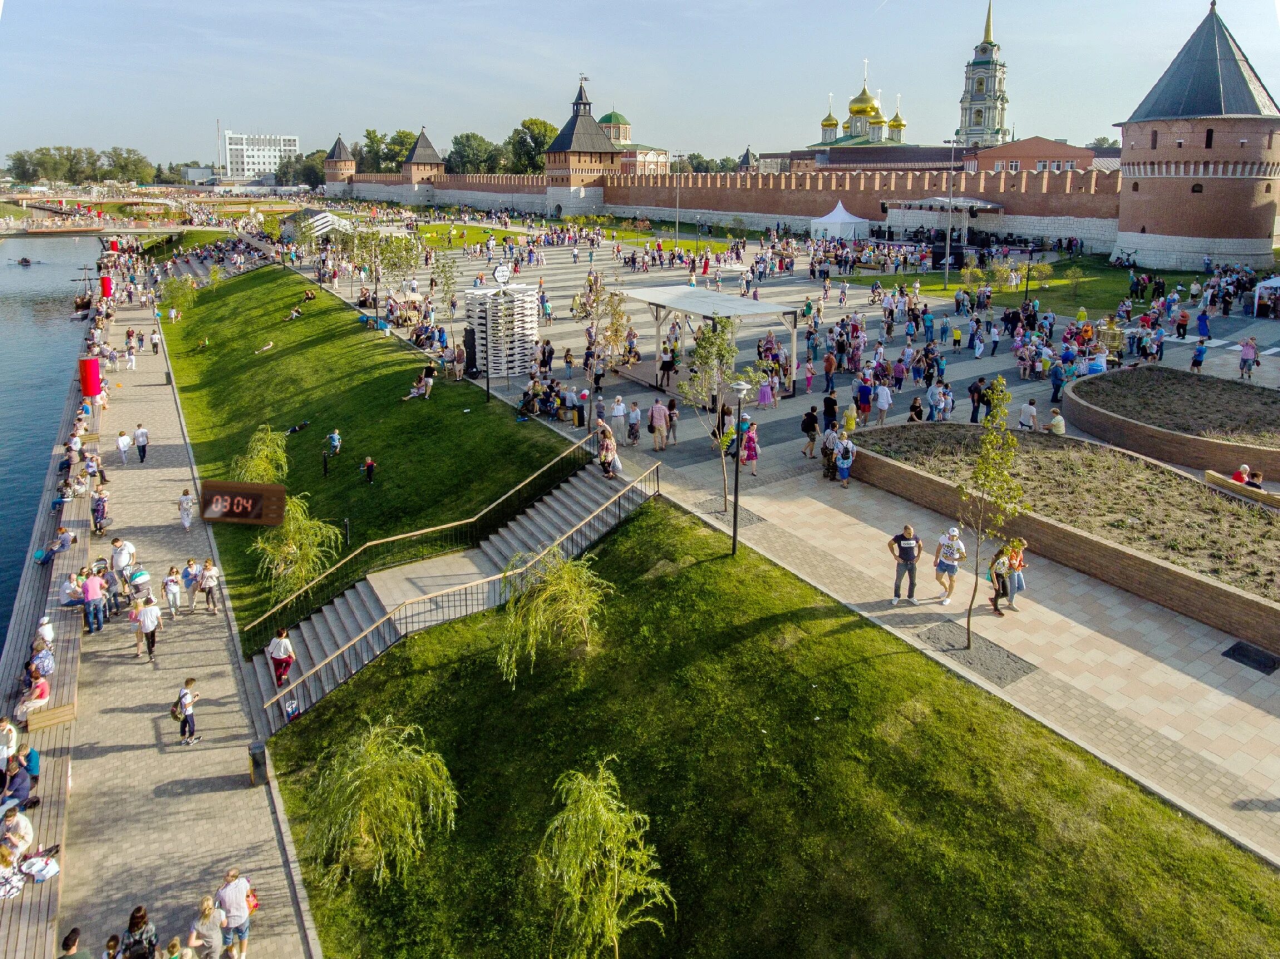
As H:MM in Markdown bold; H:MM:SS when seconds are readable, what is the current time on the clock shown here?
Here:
**3:04**
